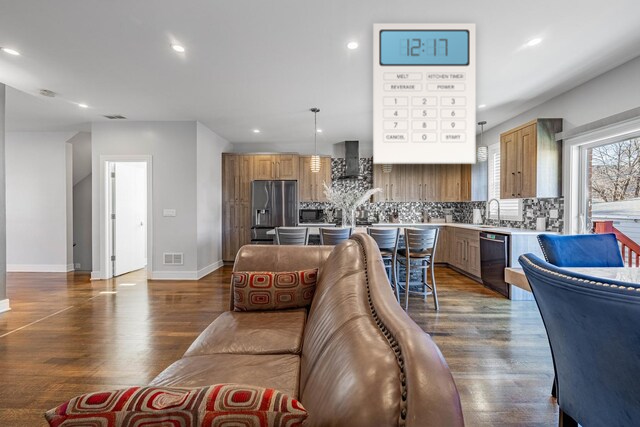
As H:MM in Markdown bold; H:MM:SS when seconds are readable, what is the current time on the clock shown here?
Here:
**12:17**
